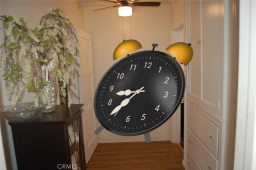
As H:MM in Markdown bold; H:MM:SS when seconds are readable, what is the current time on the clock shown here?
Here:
**8:36**
